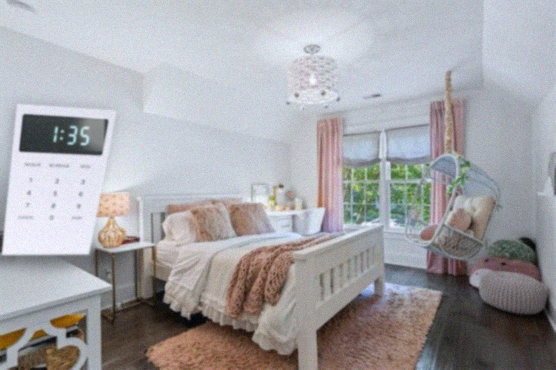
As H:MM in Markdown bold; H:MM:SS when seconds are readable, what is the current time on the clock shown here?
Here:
**1:35**
